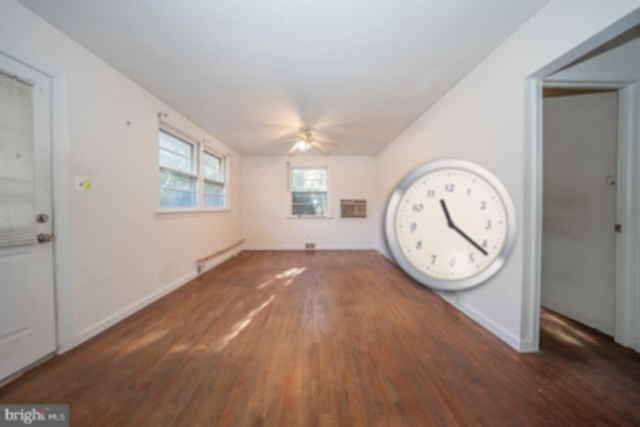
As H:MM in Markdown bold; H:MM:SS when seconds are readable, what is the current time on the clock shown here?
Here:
**11:22**
